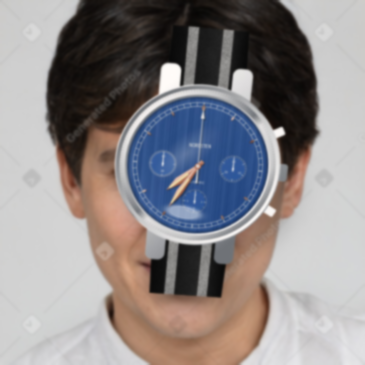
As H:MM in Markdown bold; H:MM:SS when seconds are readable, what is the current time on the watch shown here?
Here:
**7:35**
